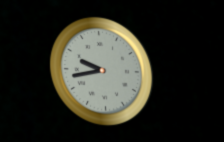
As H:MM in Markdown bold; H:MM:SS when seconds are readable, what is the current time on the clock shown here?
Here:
**9:43**
